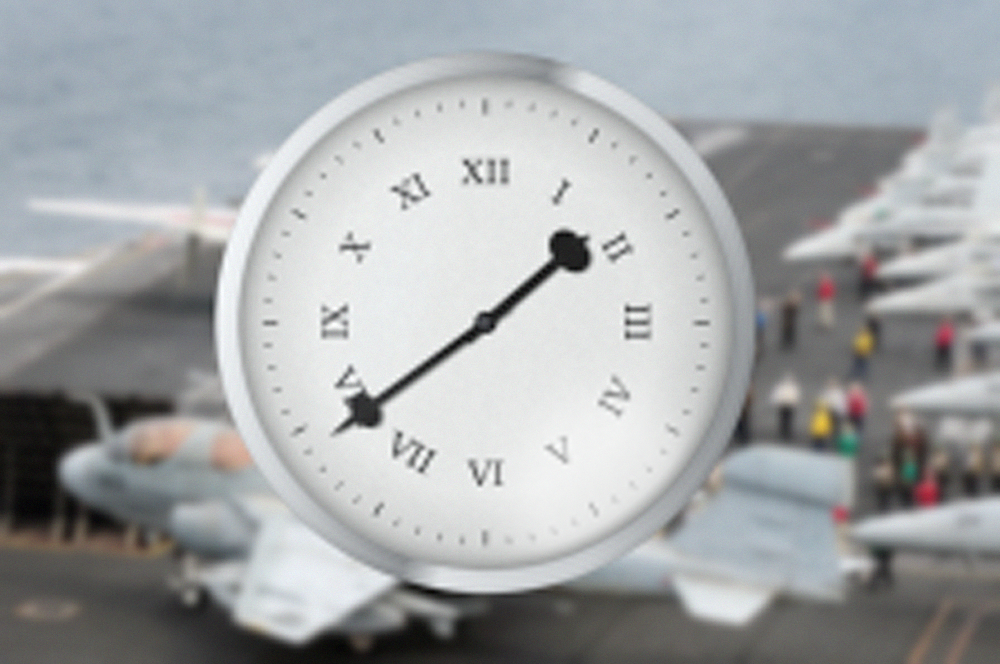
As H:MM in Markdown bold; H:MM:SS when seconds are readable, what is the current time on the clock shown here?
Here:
**1:39**
